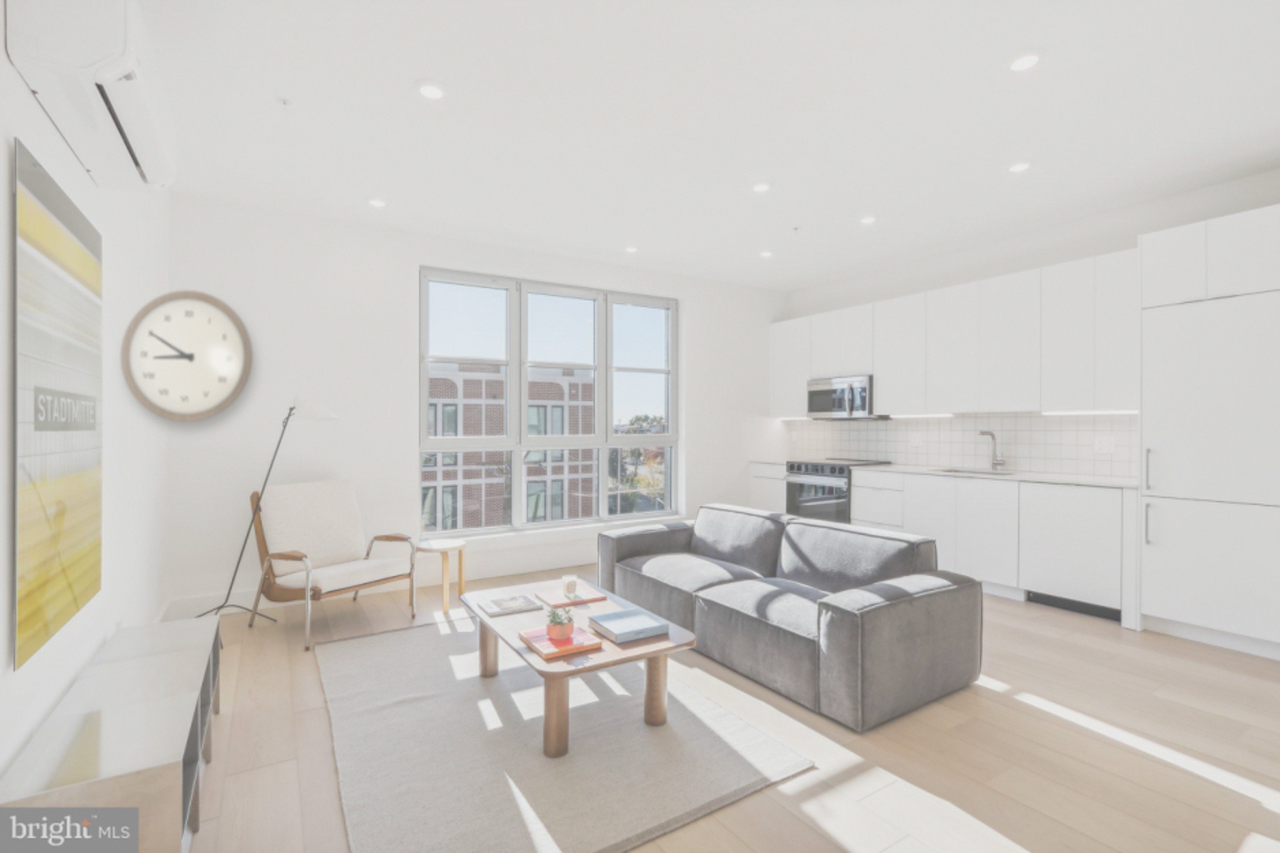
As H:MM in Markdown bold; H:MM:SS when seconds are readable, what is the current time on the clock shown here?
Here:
**8:50**
